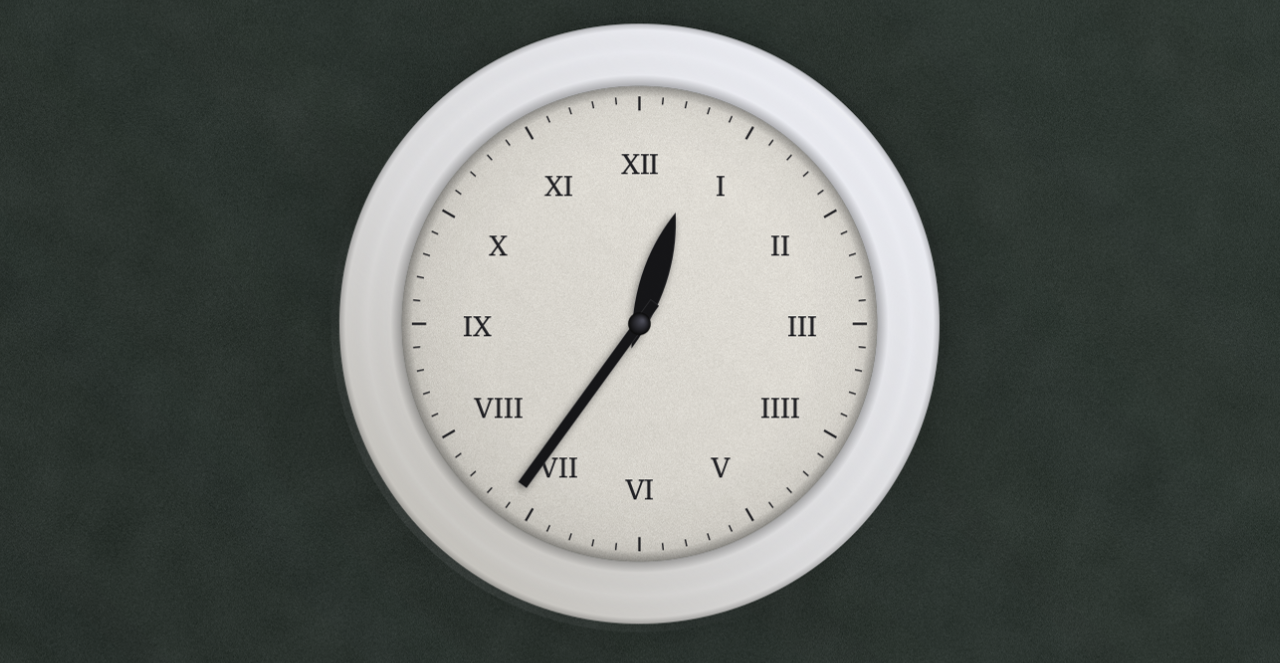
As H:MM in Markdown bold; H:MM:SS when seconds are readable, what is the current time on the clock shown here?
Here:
**12:36**
